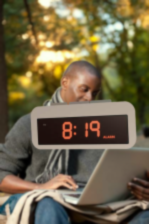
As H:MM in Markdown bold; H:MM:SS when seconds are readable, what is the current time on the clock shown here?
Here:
**8:19**
